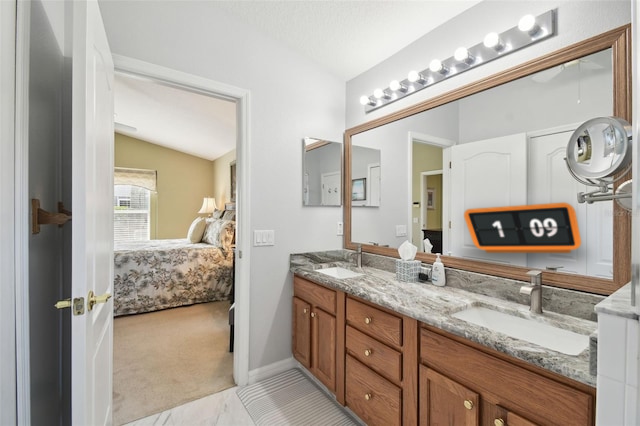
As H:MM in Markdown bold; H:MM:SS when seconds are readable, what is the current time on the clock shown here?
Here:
**1:09**
